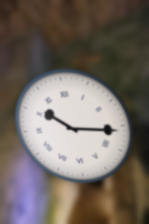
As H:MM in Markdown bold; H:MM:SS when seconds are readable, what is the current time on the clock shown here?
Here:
**10:16**
